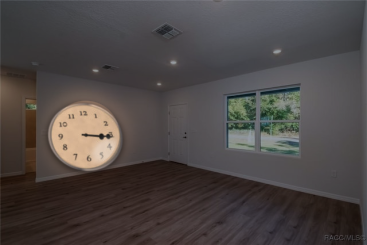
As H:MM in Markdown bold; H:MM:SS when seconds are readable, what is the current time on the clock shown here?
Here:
**3:16**
